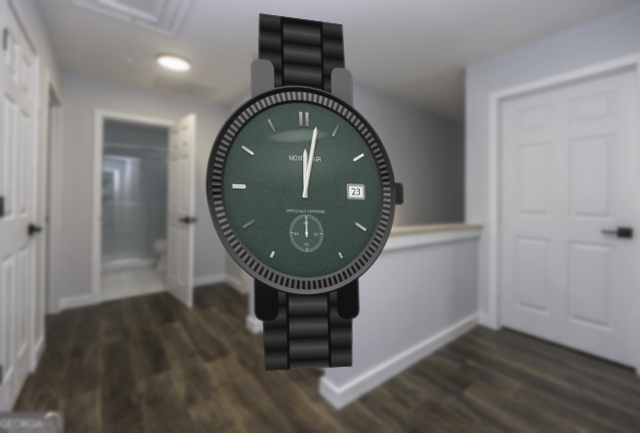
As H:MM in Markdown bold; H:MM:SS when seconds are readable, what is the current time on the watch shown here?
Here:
**12:02**
